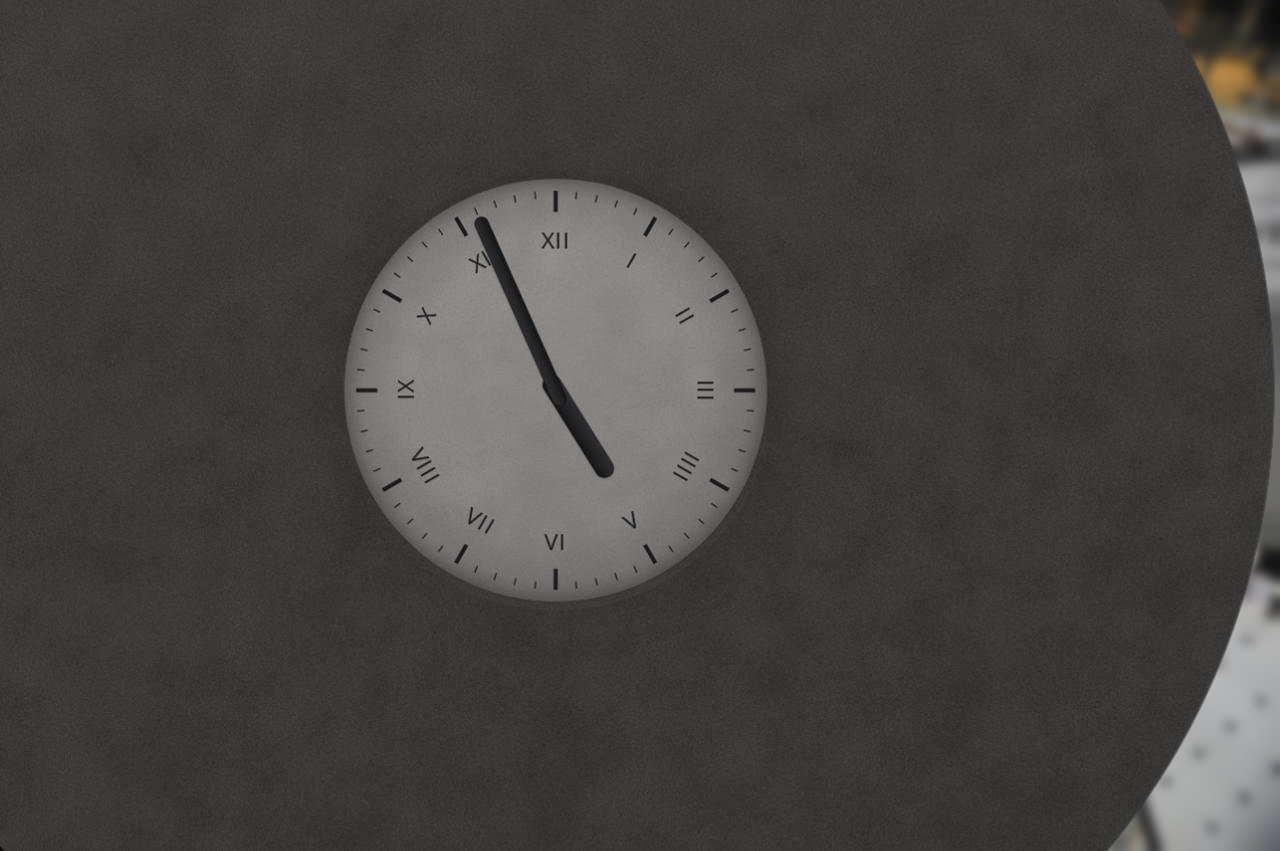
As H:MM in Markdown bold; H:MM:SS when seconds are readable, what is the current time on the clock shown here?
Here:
**4:56**
